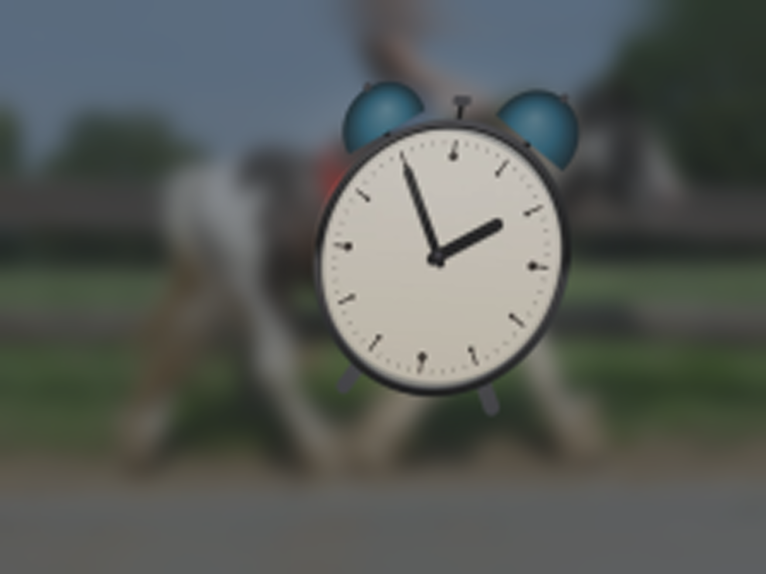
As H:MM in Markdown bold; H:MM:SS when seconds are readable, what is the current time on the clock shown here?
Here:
**1:55**
